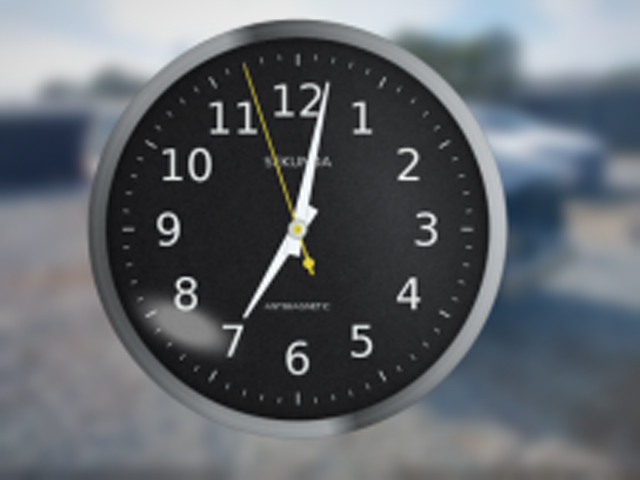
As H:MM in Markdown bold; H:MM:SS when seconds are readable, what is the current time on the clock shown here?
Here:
**7:01:57**
